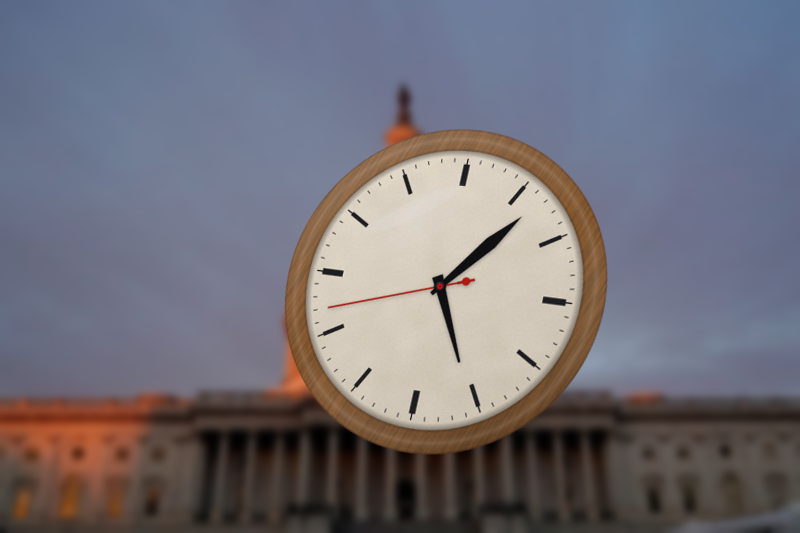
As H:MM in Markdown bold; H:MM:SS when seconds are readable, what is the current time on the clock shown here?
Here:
**5:06:42**
